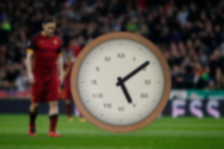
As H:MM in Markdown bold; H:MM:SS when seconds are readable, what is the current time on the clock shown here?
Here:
**5:09**
